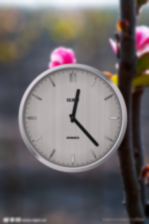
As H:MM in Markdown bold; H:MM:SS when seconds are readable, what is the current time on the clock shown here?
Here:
**12:23**
